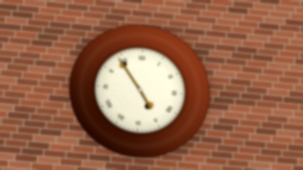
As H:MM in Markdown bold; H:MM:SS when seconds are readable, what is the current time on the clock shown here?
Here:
**4:54**
